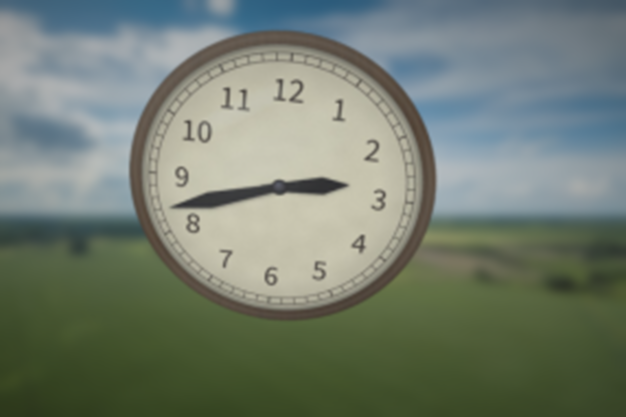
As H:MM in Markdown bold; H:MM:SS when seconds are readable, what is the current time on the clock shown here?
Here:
**2:42**
